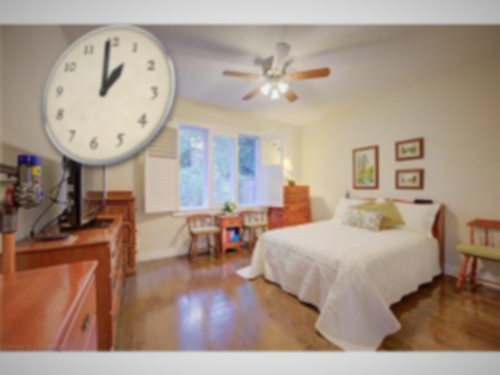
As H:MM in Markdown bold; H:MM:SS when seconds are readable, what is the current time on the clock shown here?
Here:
**12:59**
